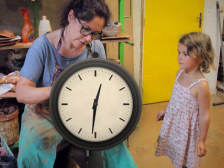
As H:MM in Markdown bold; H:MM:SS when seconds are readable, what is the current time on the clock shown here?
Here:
**12:31**
